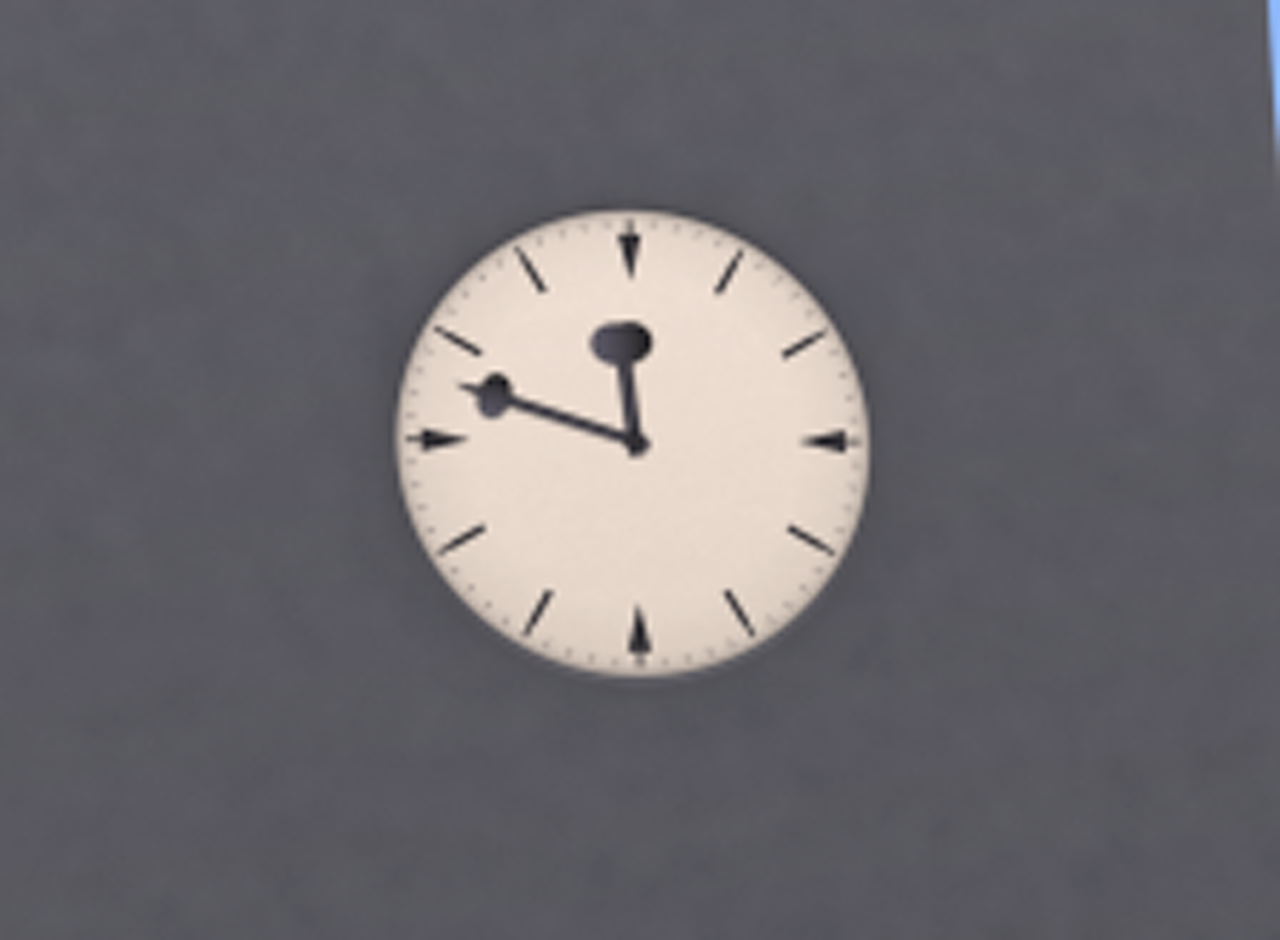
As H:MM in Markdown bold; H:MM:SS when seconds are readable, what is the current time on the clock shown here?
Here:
**11:48**
